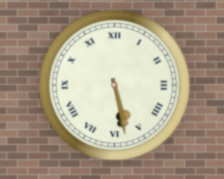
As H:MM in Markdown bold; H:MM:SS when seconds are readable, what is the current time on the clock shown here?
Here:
**5:28**
